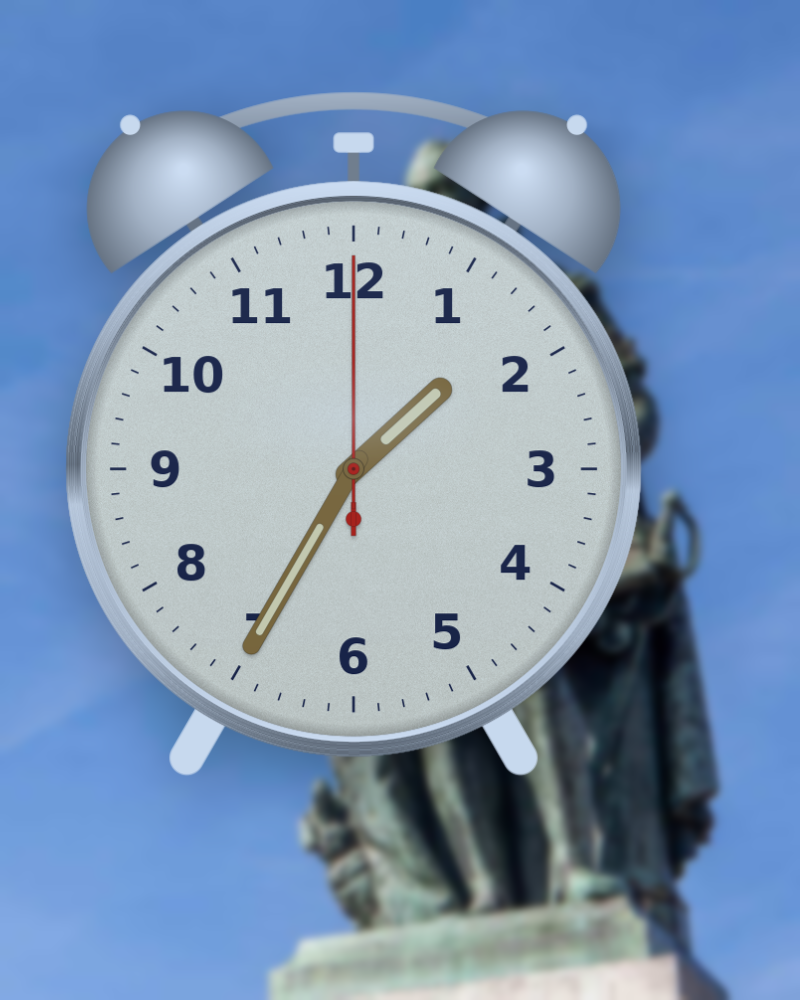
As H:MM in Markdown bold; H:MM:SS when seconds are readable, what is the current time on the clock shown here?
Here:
**1:35:00**
